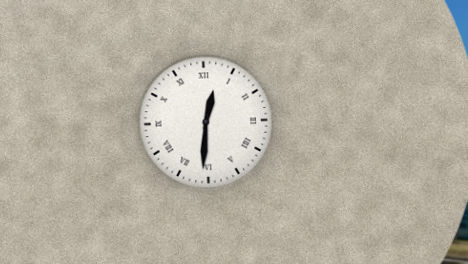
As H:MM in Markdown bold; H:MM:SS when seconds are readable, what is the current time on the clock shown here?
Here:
**12:31**
